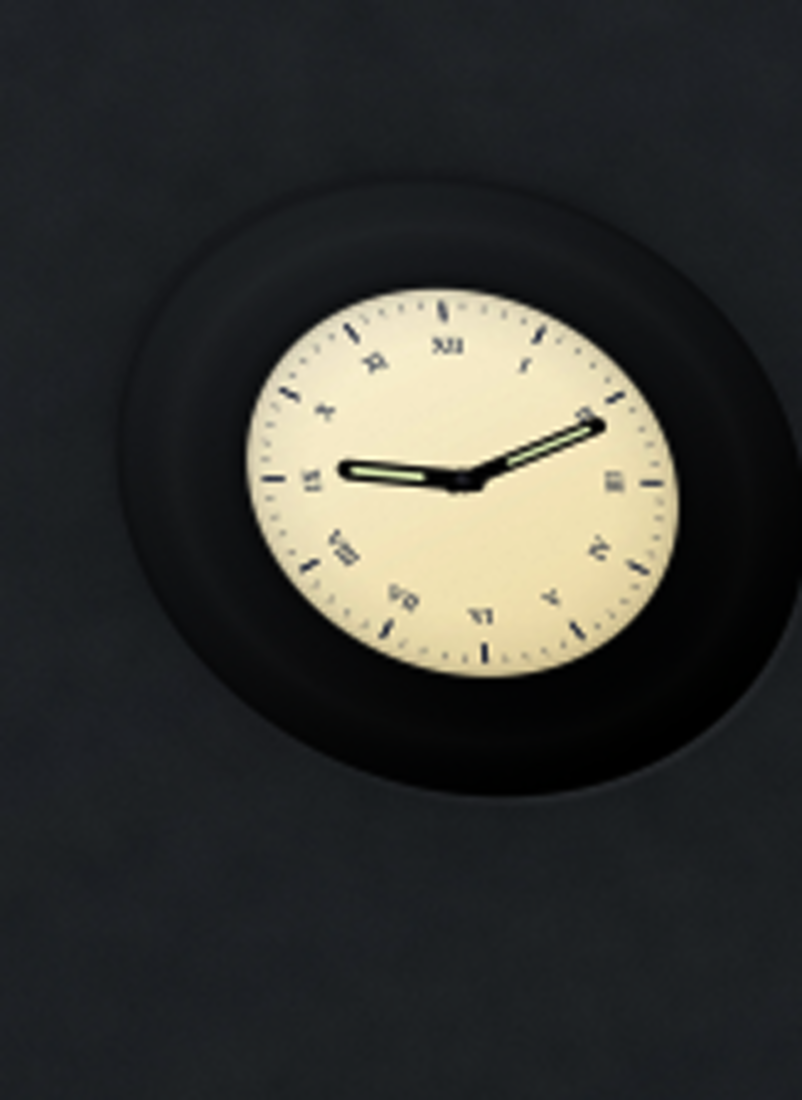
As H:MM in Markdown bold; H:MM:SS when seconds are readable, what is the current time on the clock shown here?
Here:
**9:11**
